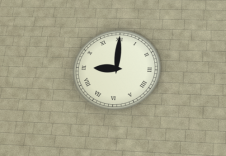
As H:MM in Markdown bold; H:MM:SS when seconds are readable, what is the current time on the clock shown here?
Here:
**9:00**
